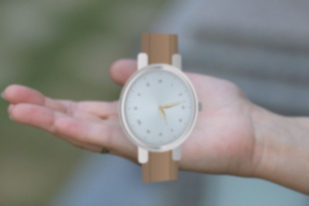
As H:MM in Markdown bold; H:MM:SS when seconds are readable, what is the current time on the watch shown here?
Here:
**5:13**
